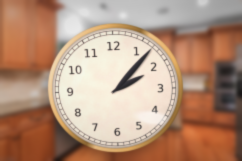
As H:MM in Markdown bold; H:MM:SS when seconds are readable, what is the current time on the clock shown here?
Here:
**2:07**
